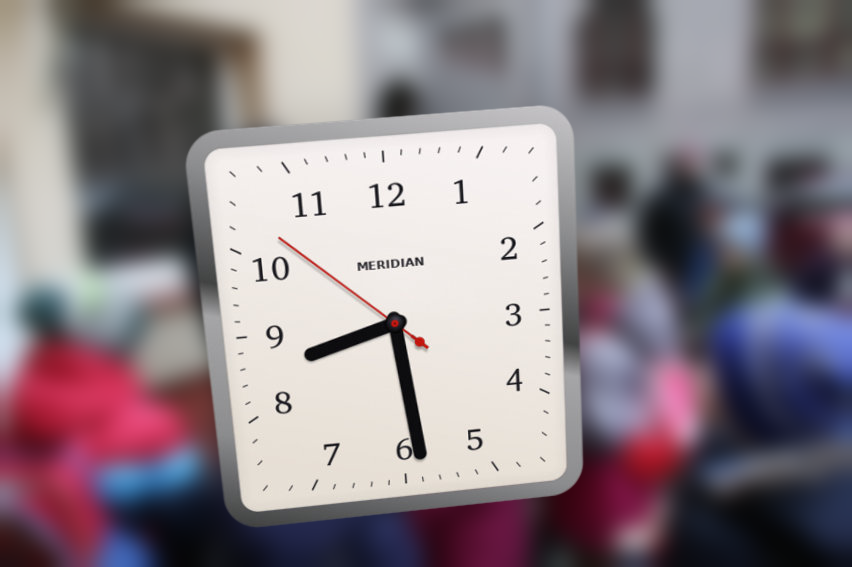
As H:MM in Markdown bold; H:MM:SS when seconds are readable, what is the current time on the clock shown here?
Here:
**8:28:52**
